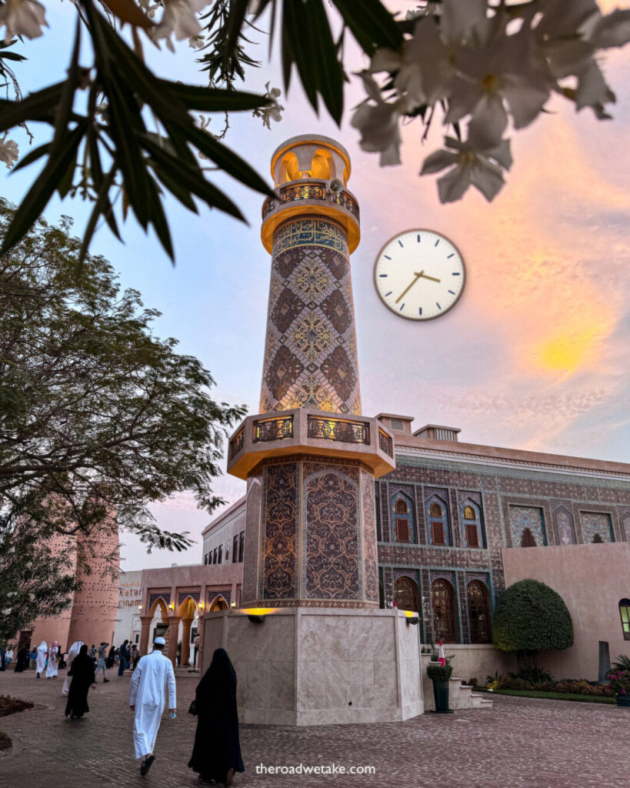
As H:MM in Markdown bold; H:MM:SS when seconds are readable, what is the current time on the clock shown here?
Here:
**3:37**
